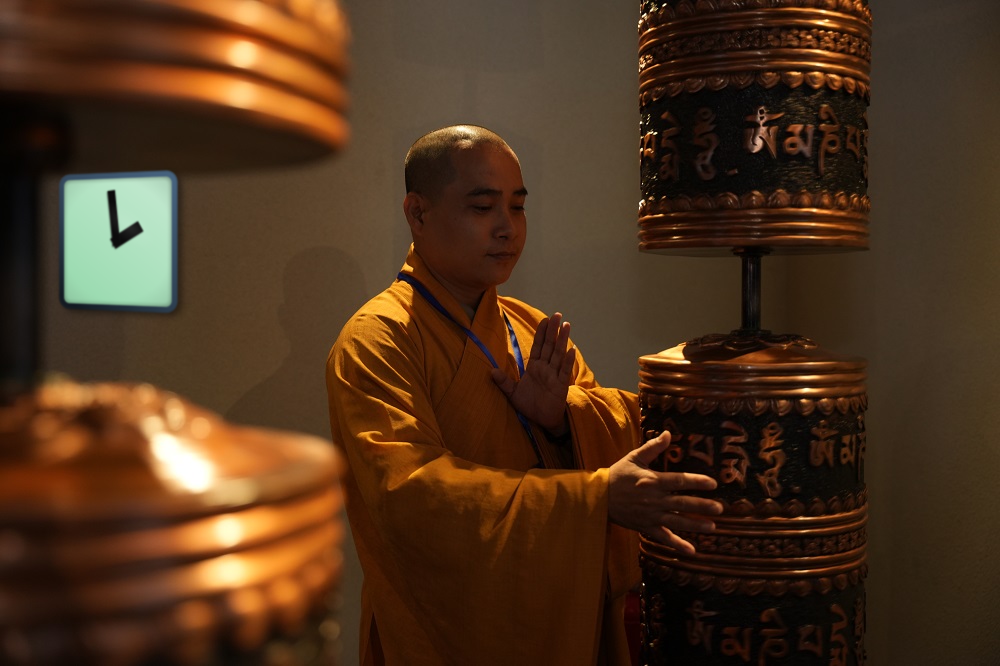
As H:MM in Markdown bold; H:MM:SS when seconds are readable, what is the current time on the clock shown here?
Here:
**1:59**
